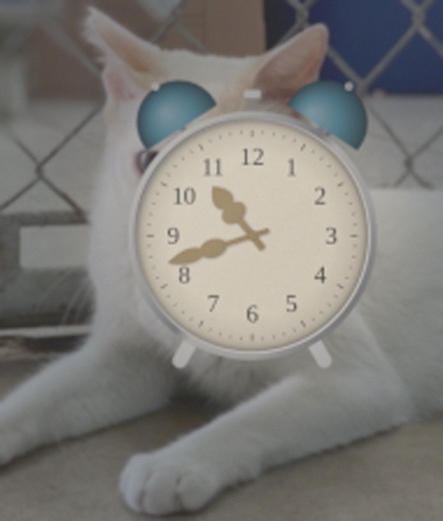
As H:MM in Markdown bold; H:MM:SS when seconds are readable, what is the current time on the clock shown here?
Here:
**10:42**
